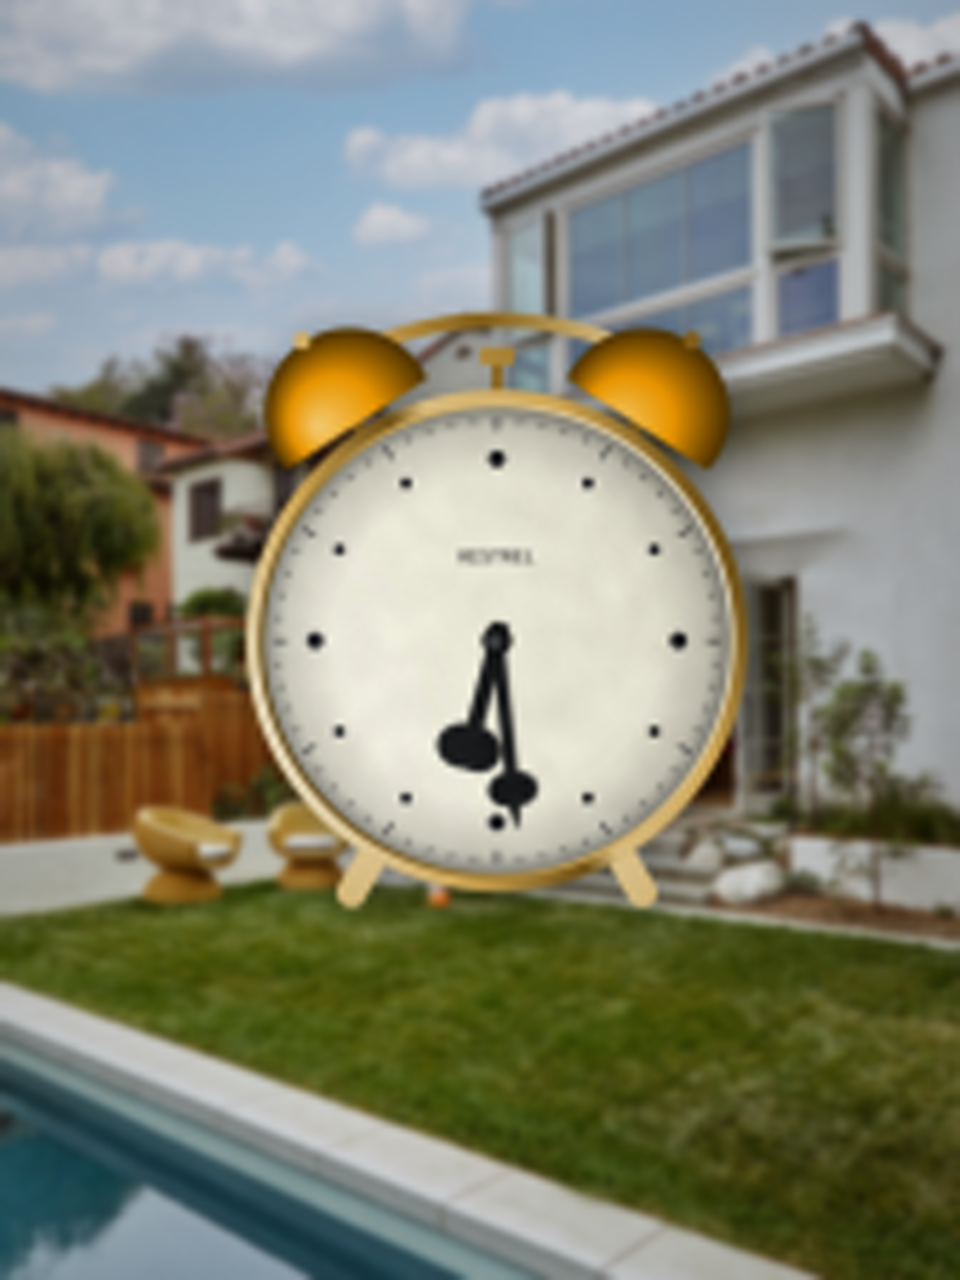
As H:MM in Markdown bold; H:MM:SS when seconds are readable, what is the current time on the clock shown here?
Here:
**6:29**
